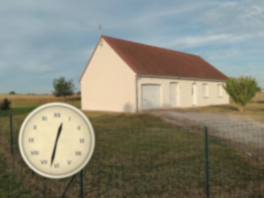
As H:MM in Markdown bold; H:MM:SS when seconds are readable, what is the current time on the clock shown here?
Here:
**12:32**
